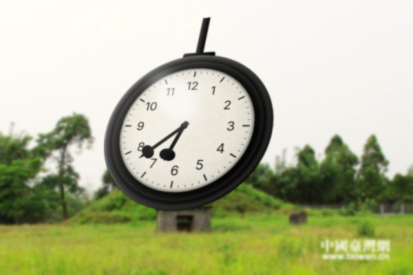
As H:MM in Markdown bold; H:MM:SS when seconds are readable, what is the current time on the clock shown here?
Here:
**6:38**
